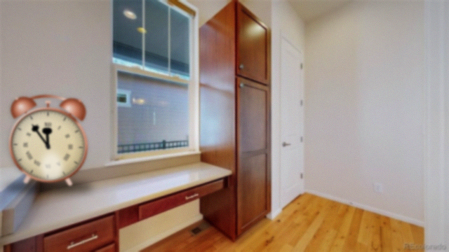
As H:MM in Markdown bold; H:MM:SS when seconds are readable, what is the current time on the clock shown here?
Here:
**11:54**
